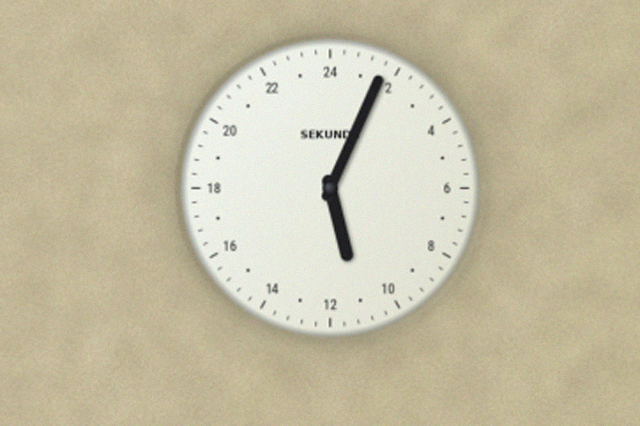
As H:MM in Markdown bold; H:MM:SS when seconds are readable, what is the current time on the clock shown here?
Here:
**11:04**
